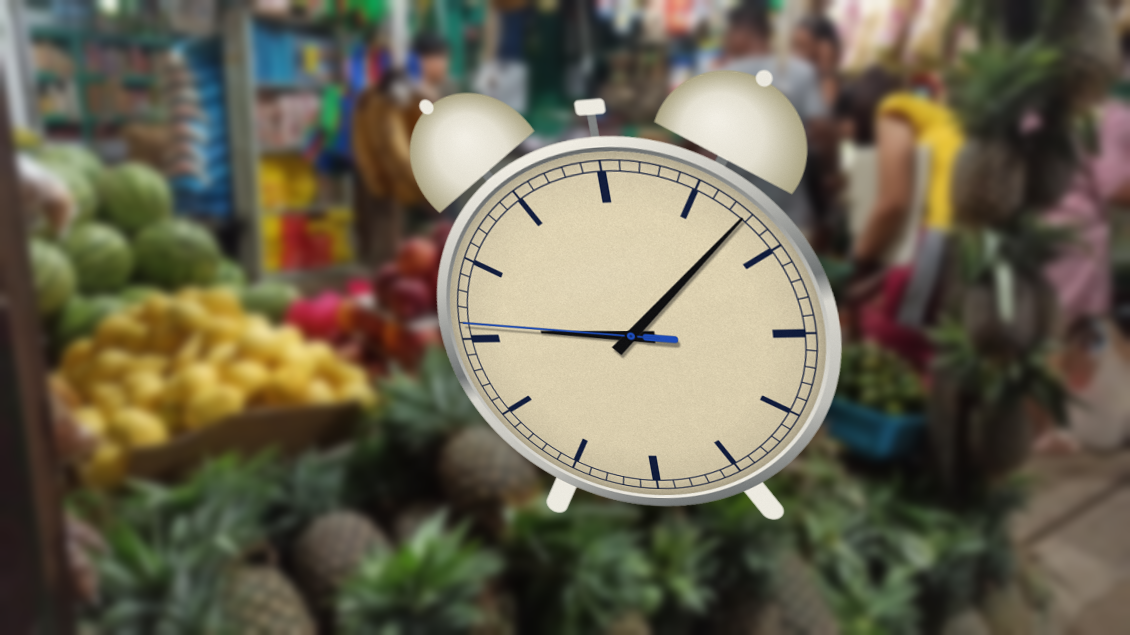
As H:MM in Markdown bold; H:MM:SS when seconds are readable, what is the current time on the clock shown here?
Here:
**9:07:46**
